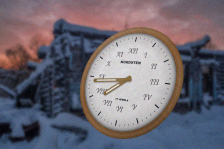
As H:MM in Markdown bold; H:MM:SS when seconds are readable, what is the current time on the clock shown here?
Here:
**7:44**
